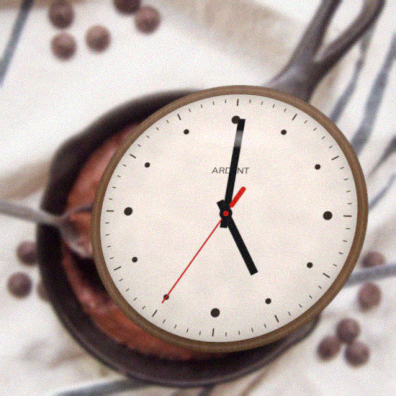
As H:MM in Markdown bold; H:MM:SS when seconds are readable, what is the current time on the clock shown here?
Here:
**5:00:35**
